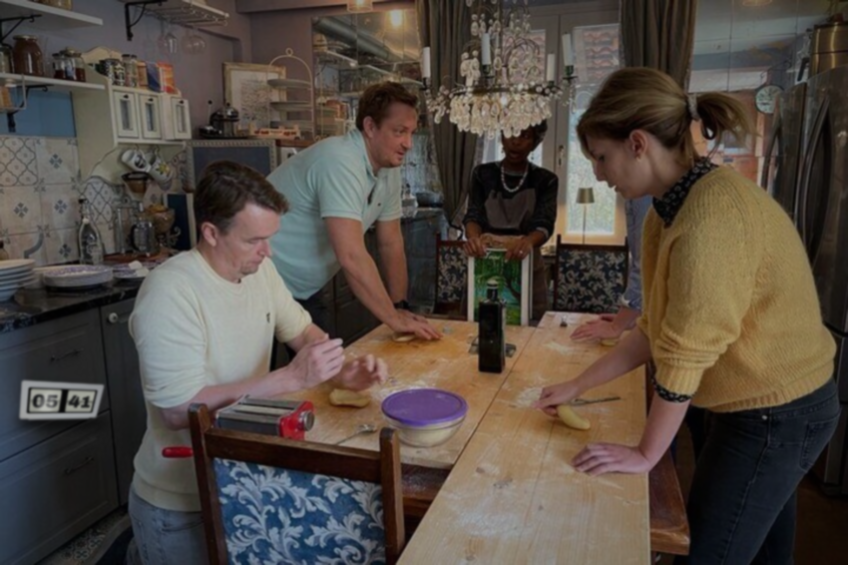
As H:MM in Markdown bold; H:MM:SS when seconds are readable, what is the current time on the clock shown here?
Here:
**5:41**
